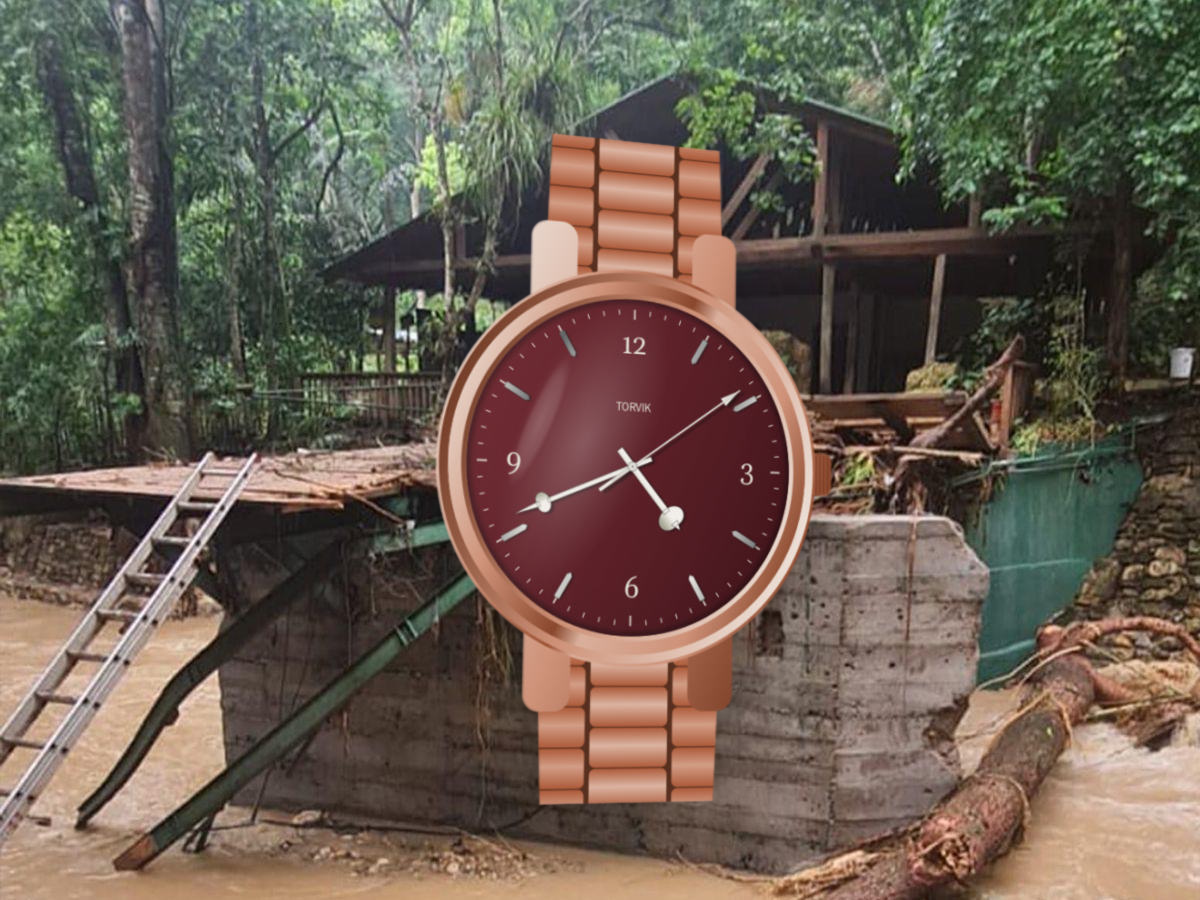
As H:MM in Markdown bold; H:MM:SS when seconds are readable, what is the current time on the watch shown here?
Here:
**4:41:09**
